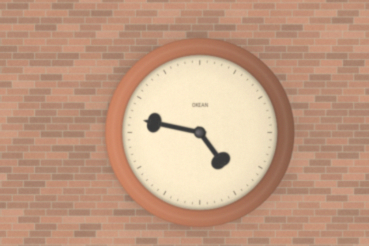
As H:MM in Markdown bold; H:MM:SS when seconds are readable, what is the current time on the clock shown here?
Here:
**4:47**
